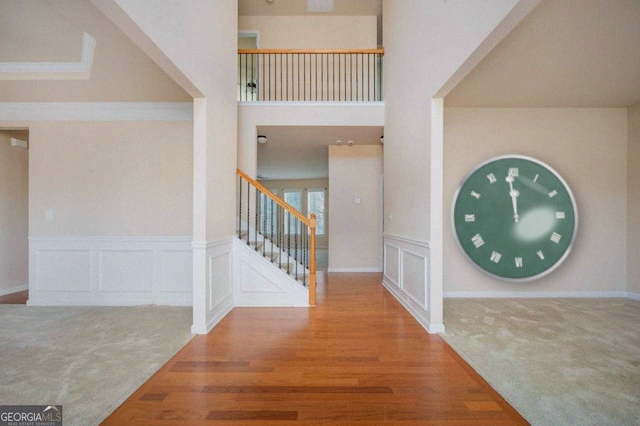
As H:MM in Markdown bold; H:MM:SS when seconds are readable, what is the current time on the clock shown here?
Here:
**11:59**
